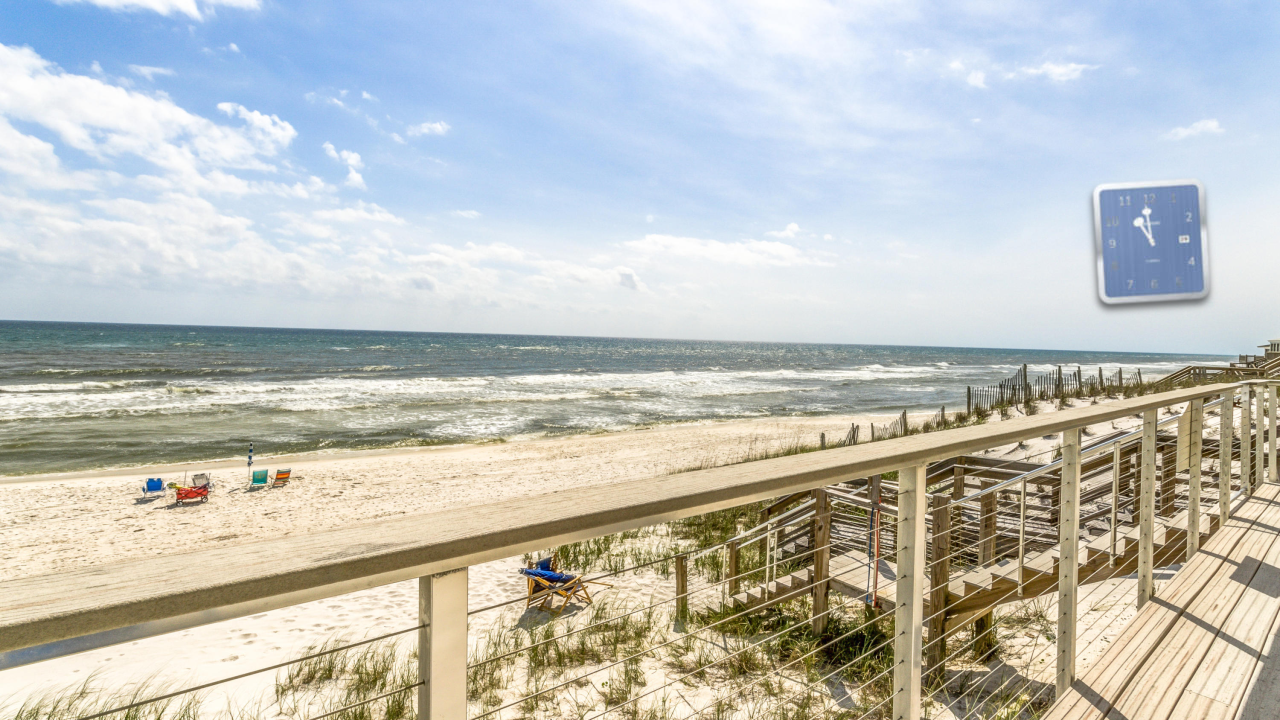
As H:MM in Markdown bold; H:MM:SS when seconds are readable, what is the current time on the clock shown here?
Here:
**10:59**
